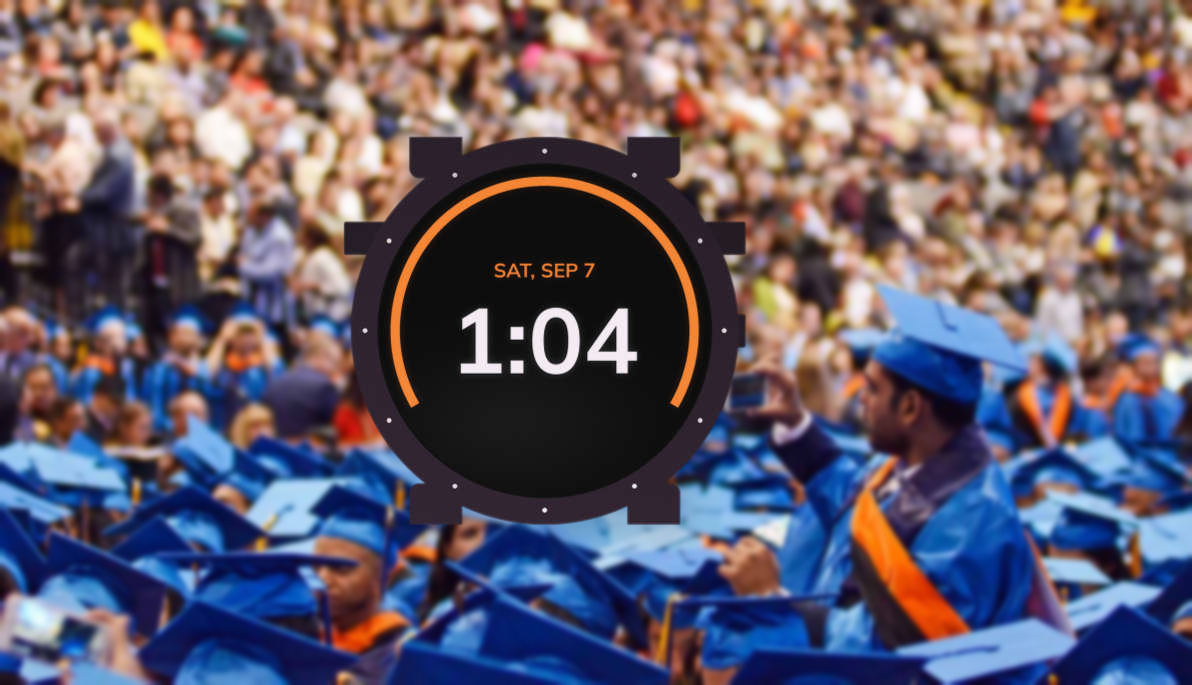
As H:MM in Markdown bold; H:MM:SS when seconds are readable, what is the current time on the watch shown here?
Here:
**1:04**
